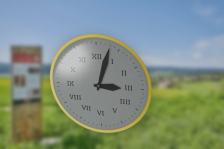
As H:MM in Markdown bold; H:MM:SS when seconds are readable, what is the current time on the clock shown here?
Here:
**3:03**
